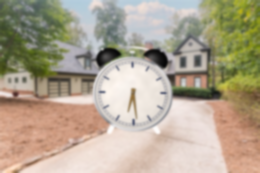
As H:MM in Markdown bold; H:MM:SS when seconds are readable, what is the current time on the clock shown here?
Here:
**6:29**
